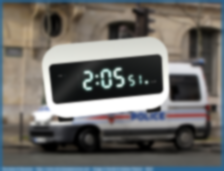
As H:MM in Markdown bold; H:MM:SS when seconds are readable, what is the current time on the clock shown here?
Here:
**2:05**
